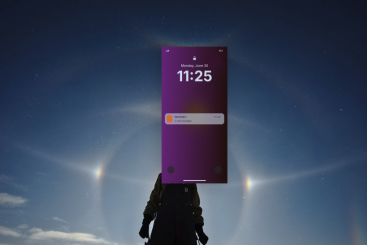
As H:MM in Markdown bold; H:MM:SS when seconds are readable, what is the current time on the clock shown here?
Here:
**11:25**
